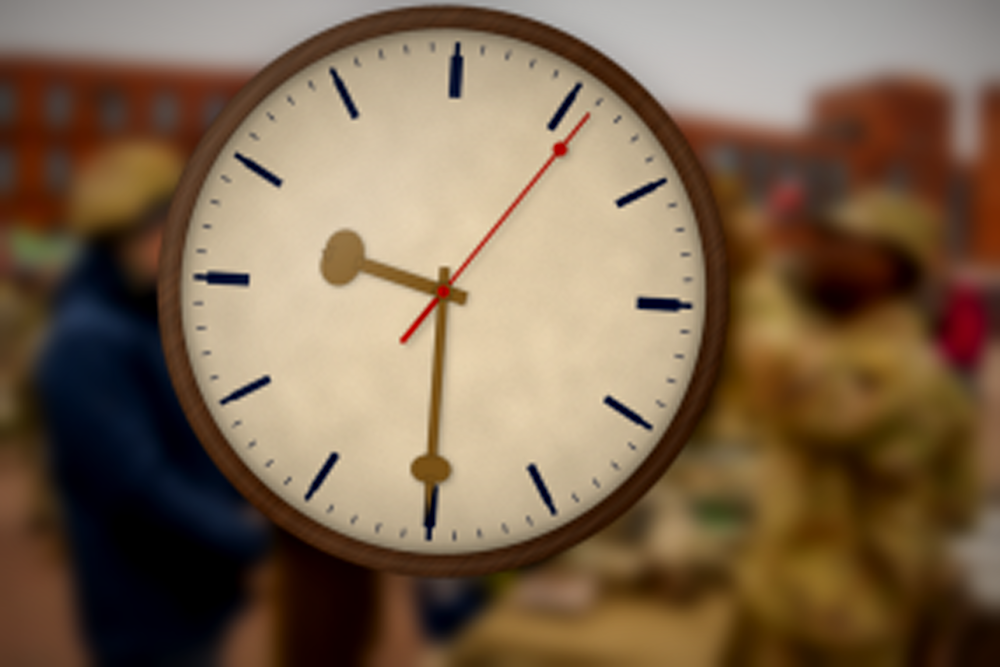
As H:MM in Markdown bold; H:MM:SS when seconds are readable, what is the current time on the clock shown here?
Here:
**9:30:06**
